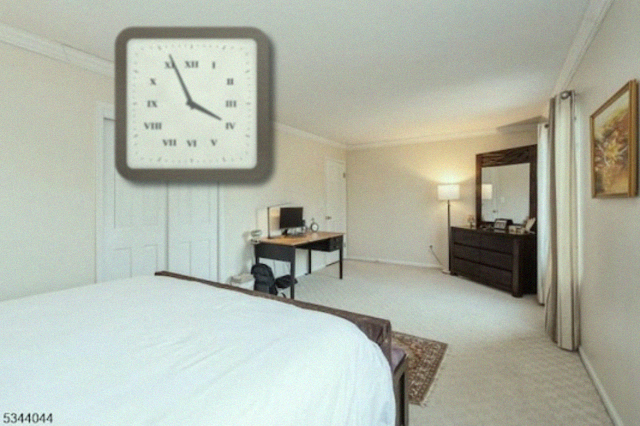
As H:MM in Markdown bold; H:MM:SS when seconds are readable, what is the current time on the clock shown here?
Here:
**3:56**
